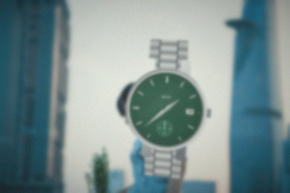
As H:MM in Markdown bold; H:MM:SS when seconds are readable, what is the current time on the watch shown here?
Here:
**1:38**
